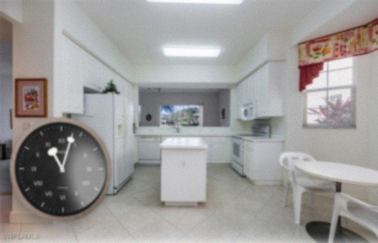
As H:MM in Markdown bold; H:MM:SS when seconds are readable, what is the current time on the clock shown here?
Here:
**11:03**
